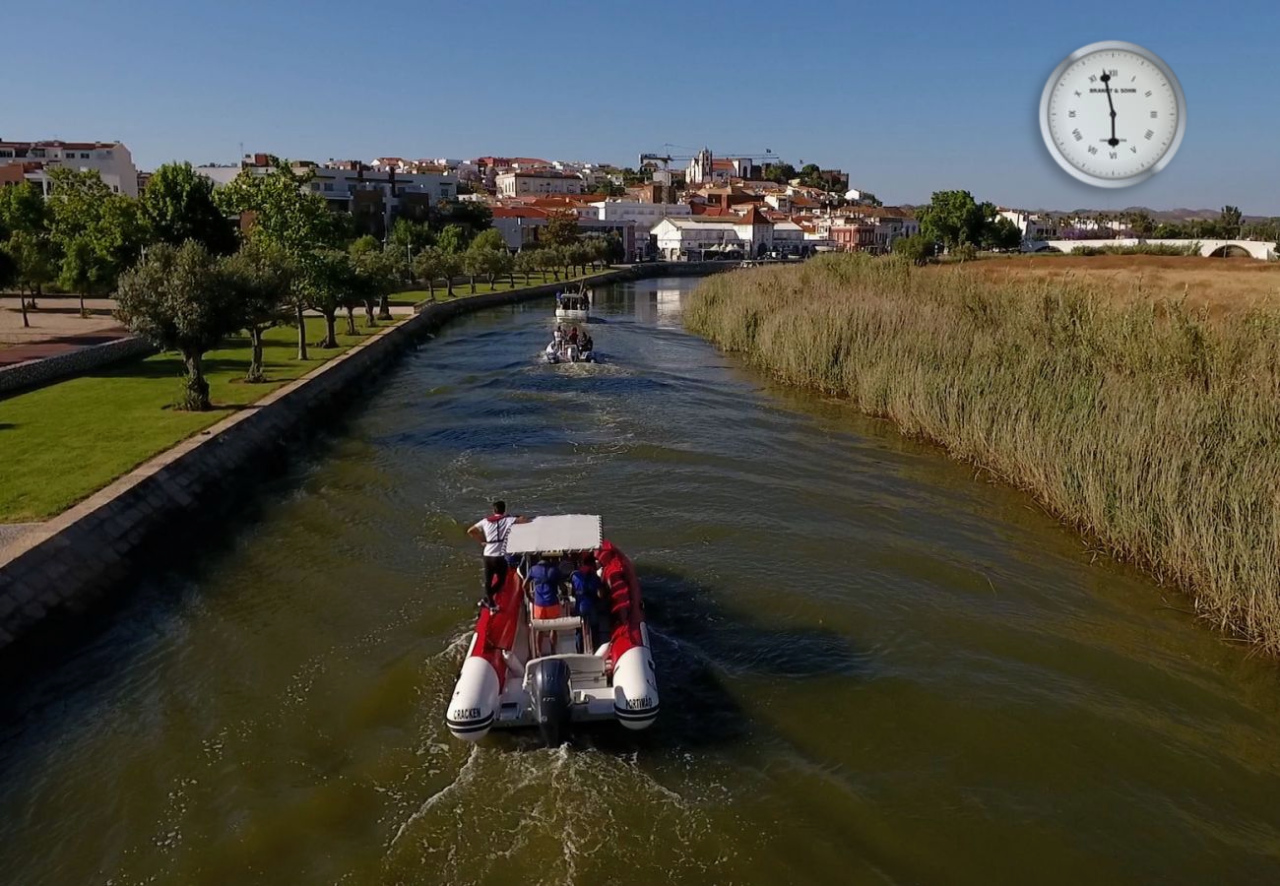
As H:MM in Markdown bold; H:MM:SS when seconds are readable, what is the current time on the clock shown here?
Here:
**5:58**
